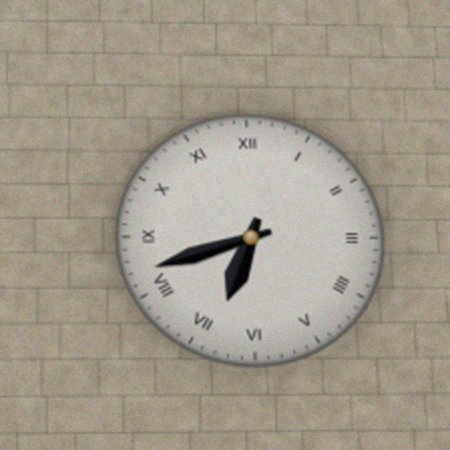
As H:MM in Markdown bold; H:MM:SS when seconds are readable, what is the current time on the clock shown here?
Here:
**6:42**
